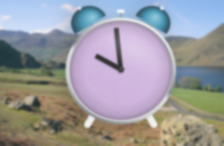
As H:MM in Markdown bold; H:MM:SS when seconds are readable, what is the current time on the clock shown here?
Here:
**9:59**
